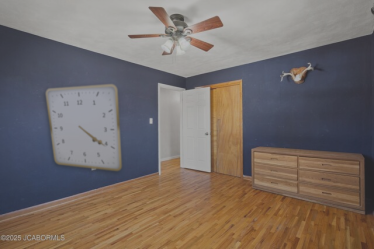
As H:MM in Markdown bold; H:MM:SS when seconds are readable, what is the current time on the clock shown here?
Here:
**4:21**
